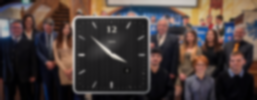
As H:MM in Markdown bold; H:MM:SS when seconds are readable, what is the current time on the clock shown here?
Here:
**3:52**
